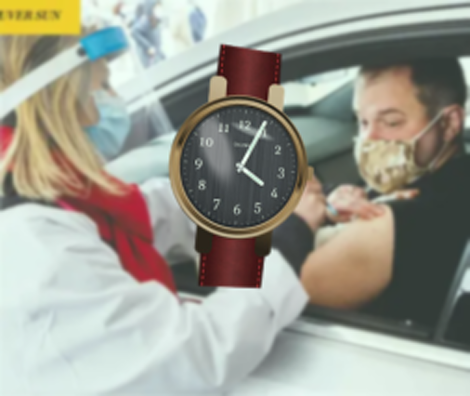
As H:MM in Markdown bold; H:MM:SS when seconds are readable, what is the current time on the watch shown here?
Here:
**4:04**
